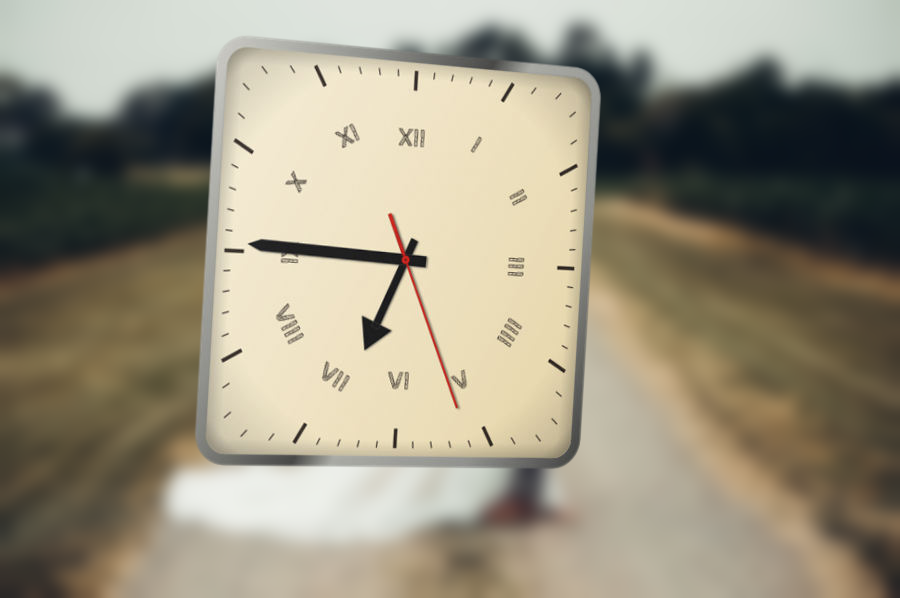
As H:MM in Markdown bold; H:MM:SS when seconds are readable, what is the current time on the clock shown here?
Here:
**6:45:26**
